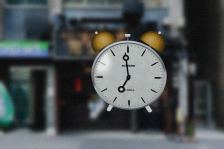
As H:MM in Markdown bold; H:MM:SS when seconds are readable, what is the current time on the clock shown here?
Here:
**6:59**
